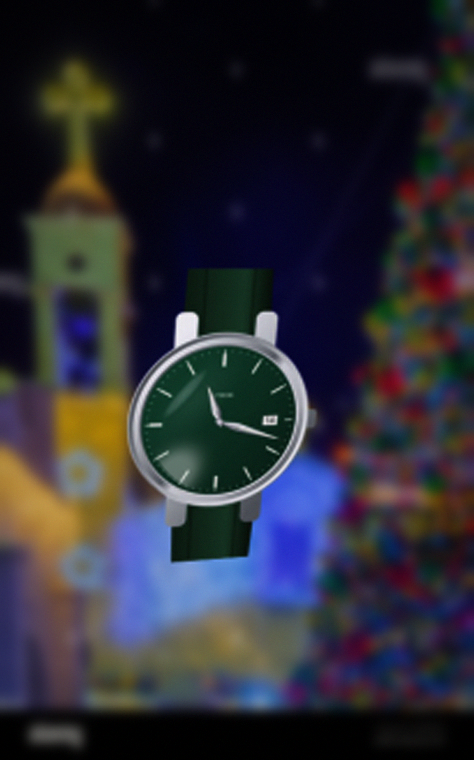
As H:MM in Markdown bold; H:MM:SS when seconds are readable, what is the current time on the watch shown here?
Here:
**11:18**
